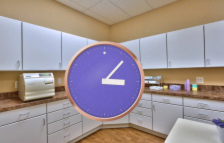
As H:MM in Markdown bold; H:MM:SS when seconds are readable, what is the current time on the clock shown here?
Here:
**3:07**
